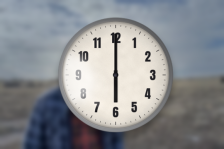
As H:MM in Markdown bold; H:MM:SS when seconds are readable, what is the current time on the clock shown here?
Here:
**6:00**
